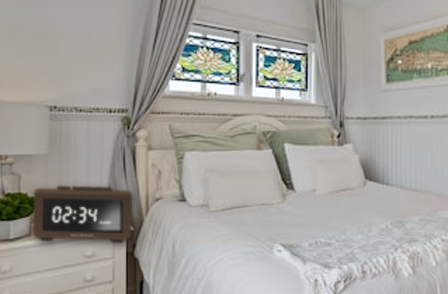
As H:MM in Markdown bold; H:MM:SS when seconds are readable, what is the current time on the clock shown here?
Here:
**2:34**
